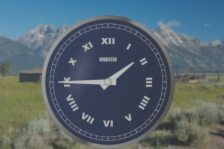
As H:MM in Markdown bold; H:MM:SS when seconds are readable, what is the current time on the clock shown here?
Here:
**1:45**
